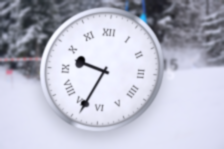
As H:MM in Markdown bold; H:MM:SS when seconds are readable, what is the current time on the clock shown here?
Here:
**9:34**
